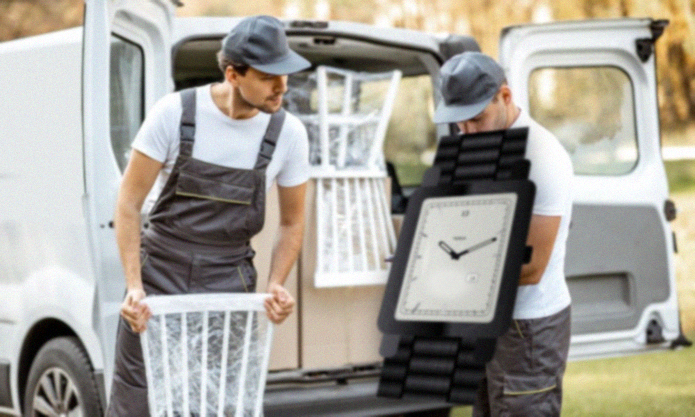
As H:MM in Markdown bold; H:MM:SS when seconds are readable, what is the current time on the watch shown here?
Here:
**10:11**
